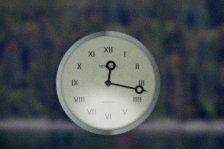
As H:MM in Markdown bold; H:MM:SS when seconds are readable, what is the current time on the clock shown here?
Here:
**12:17**
